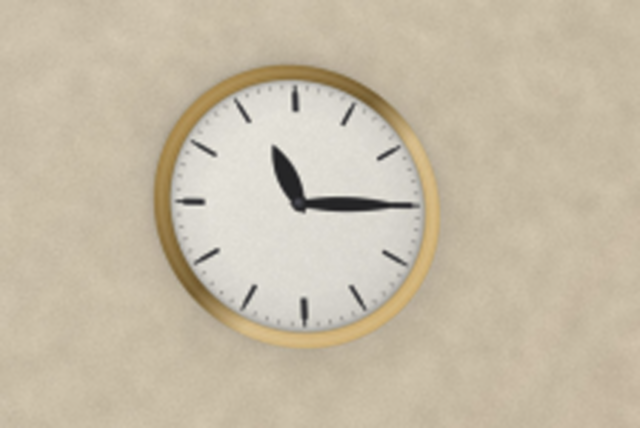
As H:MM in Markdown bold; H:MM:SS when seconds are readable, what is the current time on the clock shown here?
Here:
**11:15**
